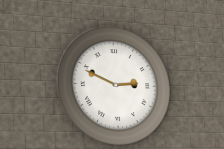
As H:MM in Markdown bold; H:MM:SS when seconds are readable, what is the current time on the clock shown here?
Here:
**2:49**
